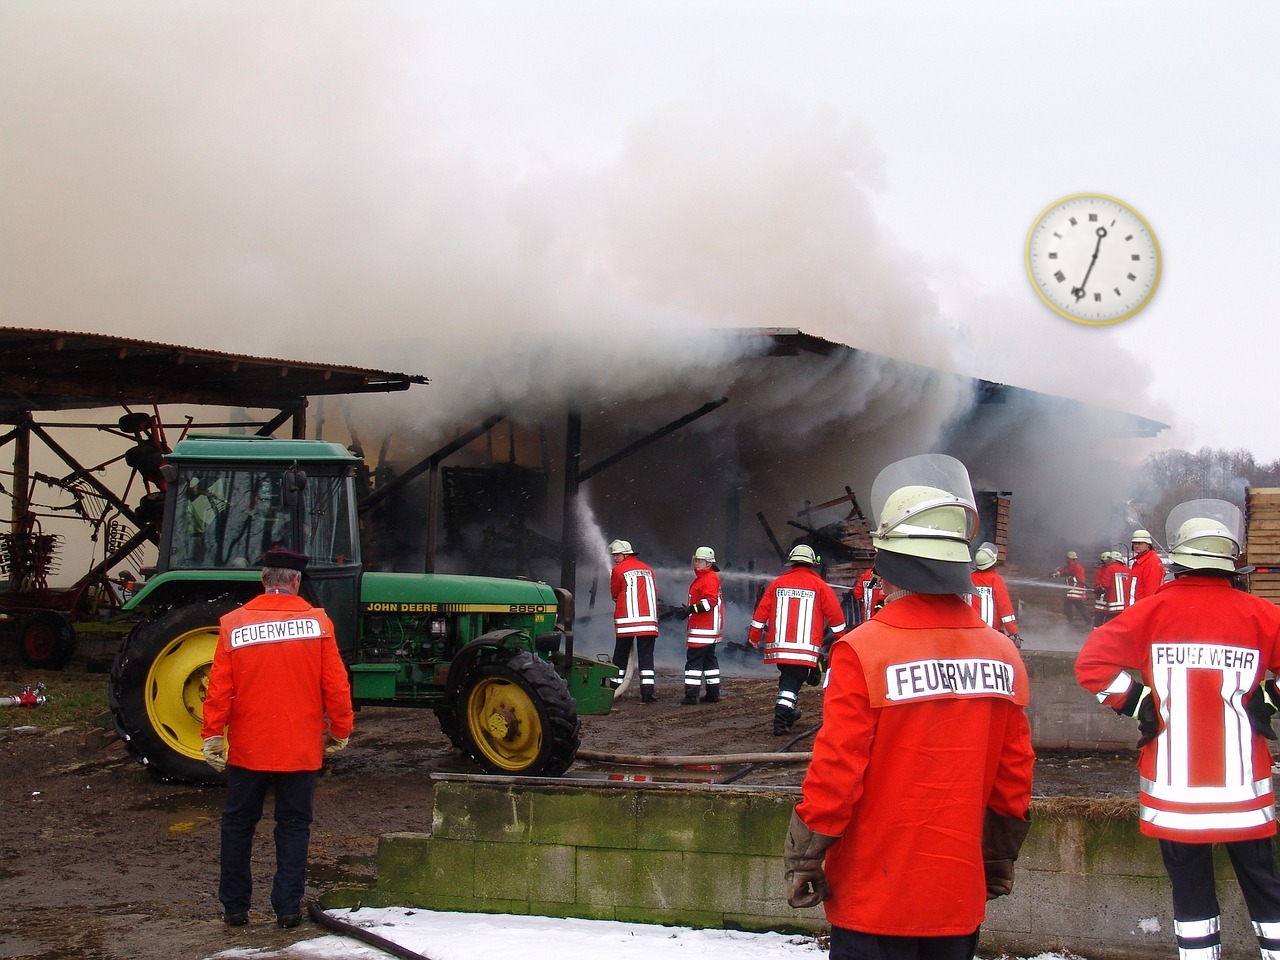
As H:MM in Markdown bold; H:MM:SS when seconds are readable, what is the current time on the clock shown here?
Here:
**12:34**
